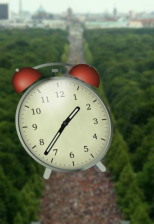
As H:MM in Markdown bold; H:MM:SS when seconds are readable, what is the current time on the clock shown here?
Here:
**1:37**
